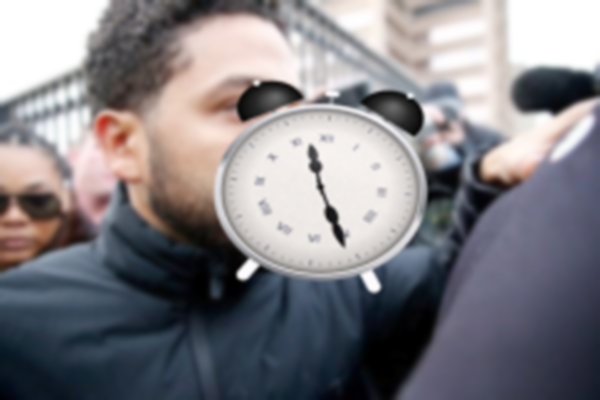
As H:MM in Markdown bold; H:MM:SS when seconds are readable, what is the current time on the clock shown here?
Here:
**11:26**
